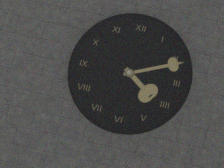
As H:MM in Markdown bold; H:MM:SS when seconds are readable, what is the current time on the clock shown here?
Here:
**4:11**
